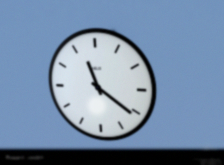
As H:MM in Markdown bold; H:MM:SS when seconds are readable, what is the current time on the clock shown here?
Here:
**11:21**
